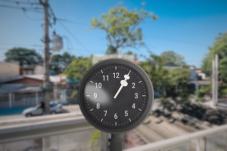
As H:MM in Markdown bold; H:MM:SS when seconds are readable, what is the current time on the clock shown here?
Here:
**1:05**
